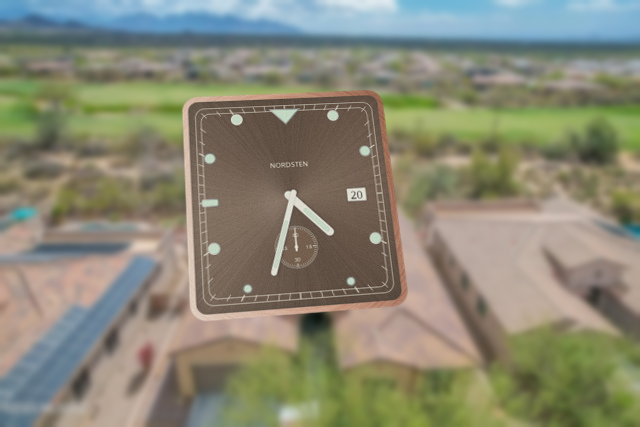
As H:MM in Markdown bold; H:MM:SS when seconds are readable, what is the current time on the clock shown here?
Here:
**4:33**
